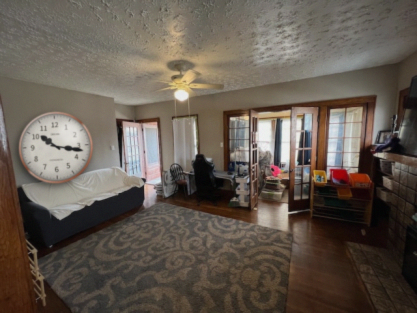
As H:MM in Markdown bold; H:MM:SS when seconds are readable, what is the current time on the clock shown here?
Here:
**10:17**
